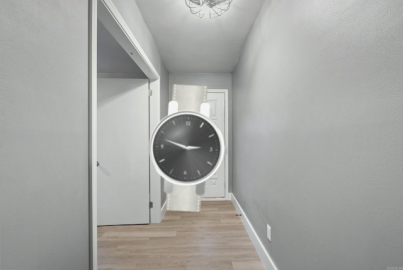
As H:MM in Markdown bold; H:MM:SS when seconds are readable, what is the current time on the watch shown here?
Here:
**2:48**
